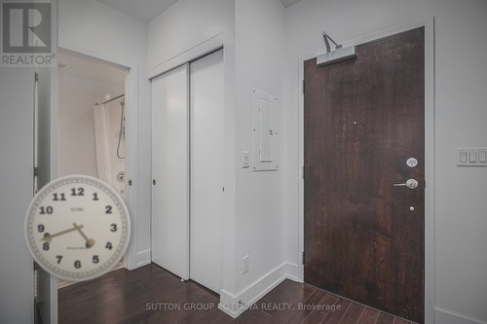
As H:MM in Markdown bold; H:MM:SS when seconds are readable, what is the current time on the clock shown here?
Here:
**4:42**
